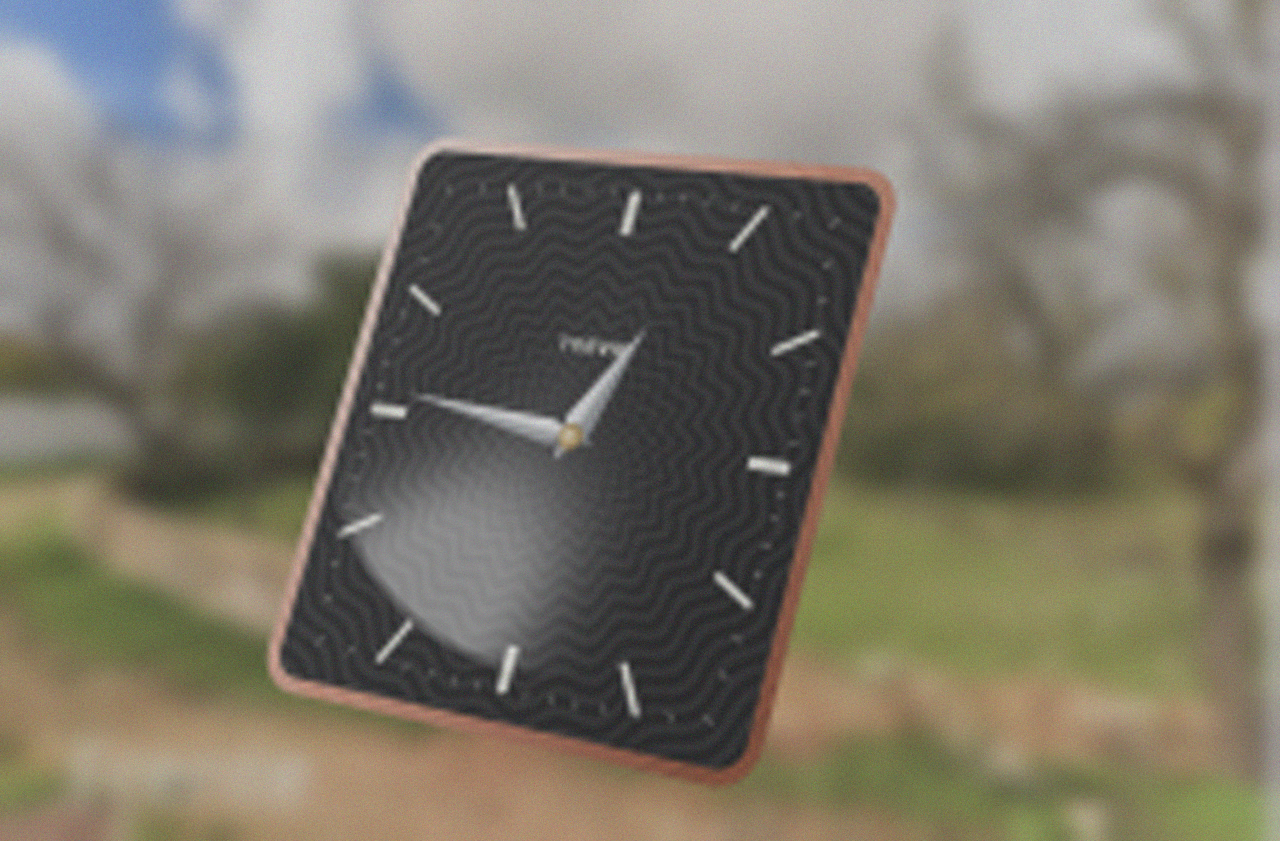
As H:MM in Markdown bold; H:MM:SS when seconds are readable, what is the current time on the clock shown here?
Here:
**12:46**
